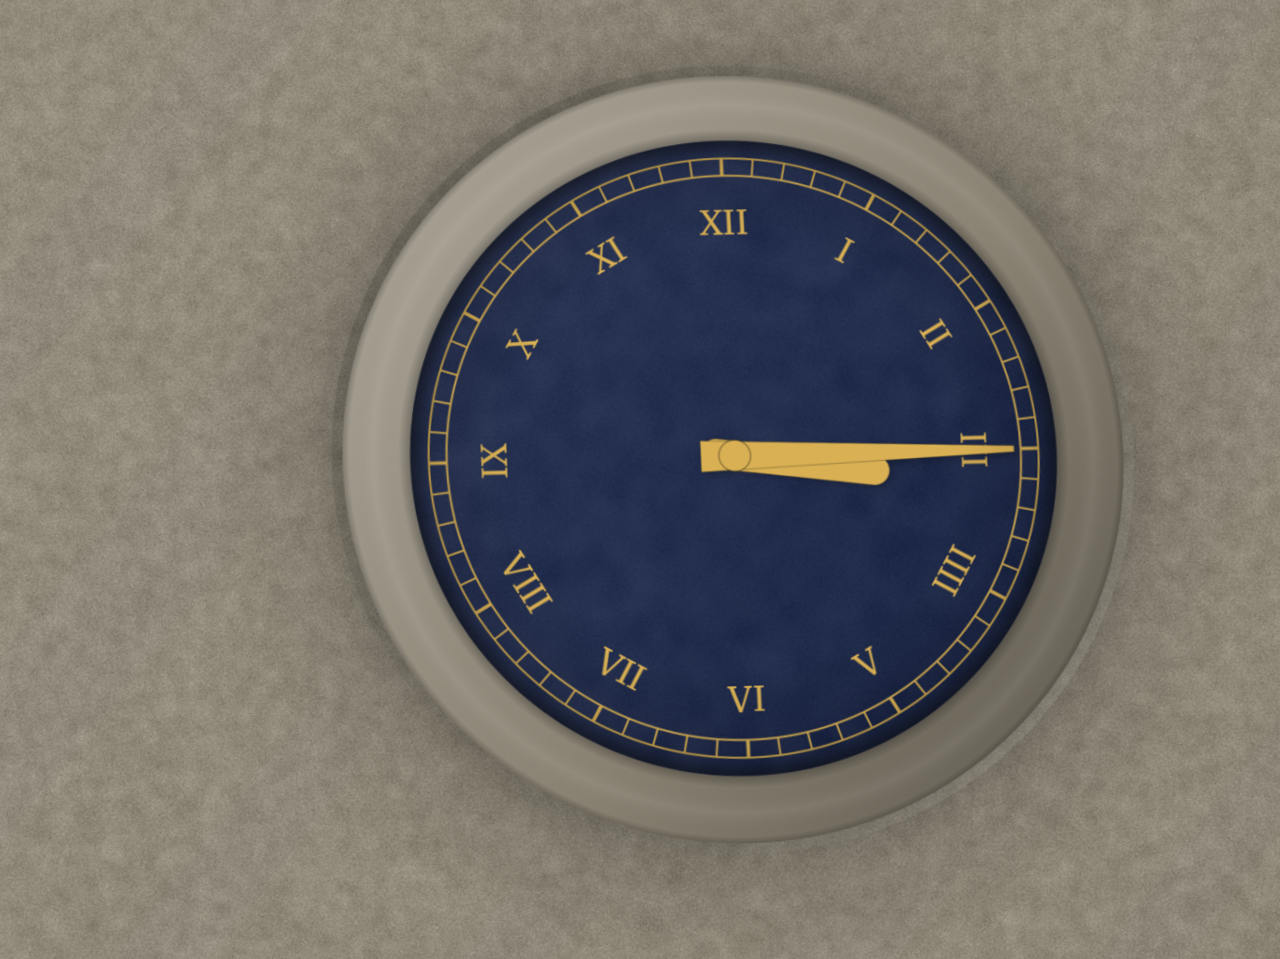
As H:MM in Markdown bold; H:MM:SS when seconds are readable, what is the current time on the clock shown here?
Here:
**3:15**
